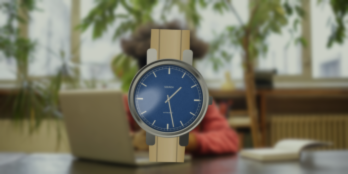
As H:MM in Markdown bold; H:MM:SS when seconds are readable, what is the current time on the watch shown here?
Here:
**1:28**
